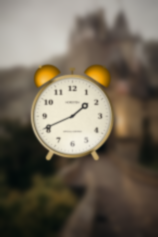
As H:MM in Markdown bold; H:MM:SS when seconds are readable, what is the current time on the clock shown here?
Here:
**1:41**
